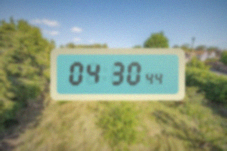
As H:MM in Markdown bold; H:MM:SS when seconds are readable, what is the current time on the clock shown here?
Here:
**4:30:44**
